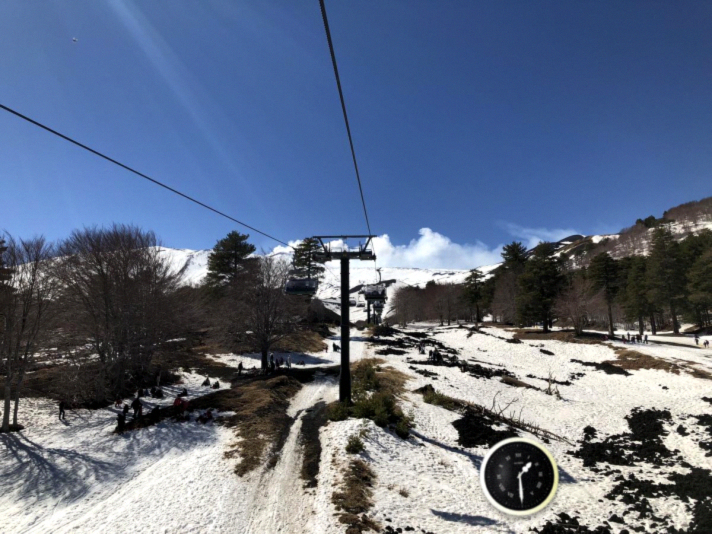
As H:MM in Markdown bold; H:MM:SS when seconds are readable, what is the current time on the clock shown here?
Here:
**1:30**
